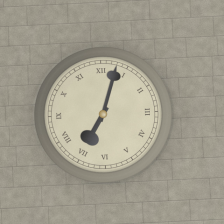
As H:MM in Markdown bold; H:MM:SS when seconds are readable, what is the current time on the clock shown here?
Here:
**7:03**
